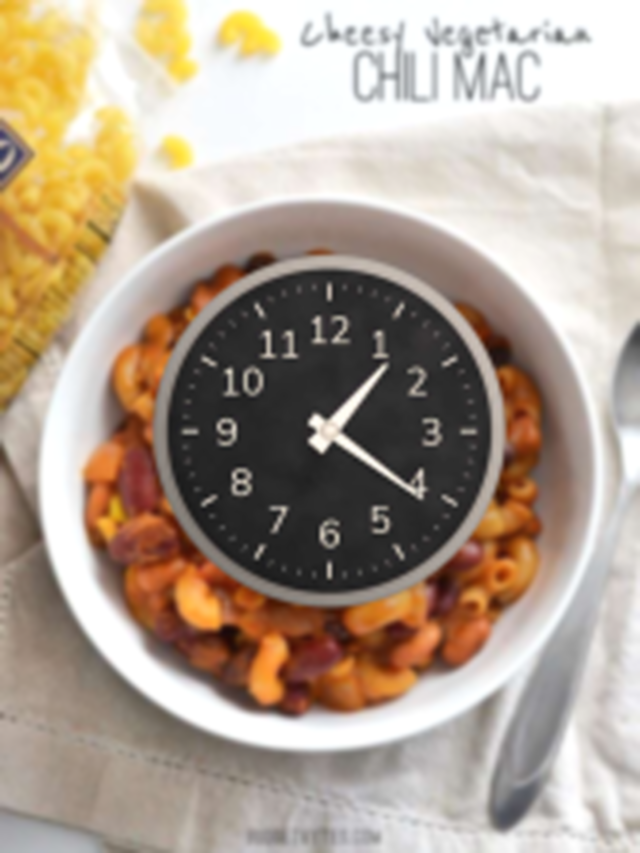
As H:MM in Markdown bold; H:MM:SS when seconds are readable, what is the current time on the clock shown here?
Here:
**1:21**
